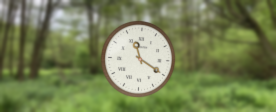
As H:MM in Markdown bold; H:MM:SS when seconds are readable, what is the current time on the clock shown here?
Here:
**11:20**
